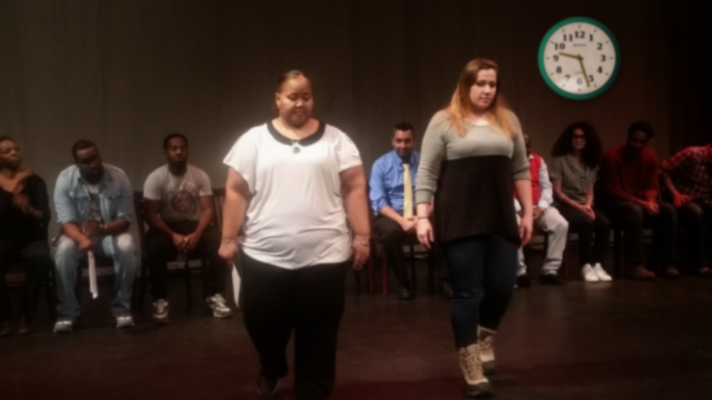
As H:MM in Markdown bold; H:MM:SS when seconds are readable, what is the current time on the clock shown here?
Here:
**9:27**
